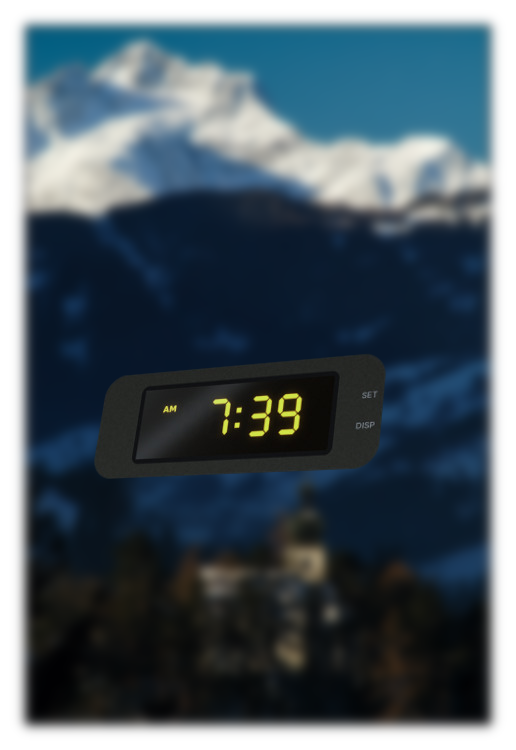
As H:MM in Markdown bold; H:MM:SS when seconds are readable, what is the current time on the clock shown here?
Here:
**7:39**
